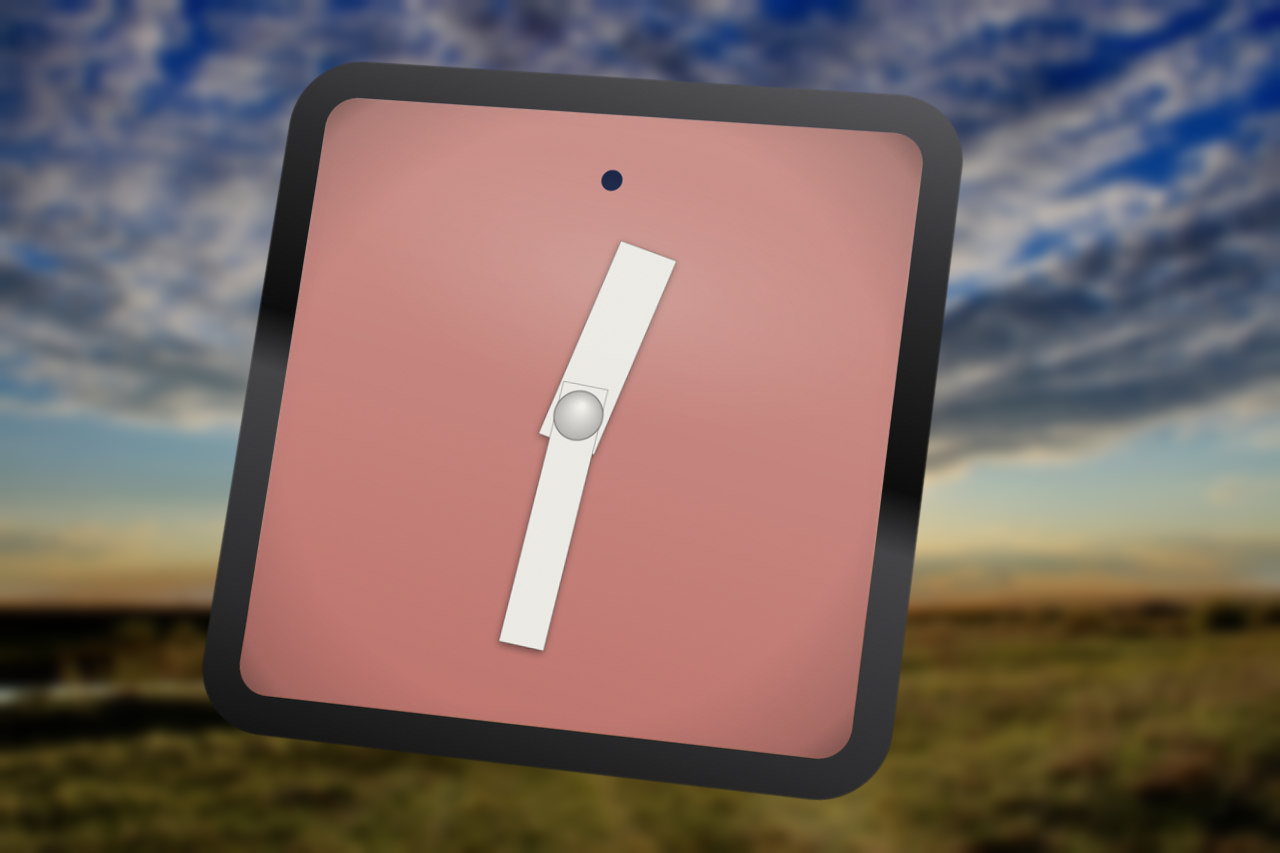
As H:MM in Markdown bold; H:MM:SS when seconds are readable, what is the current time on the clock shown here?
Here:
**12:31**
